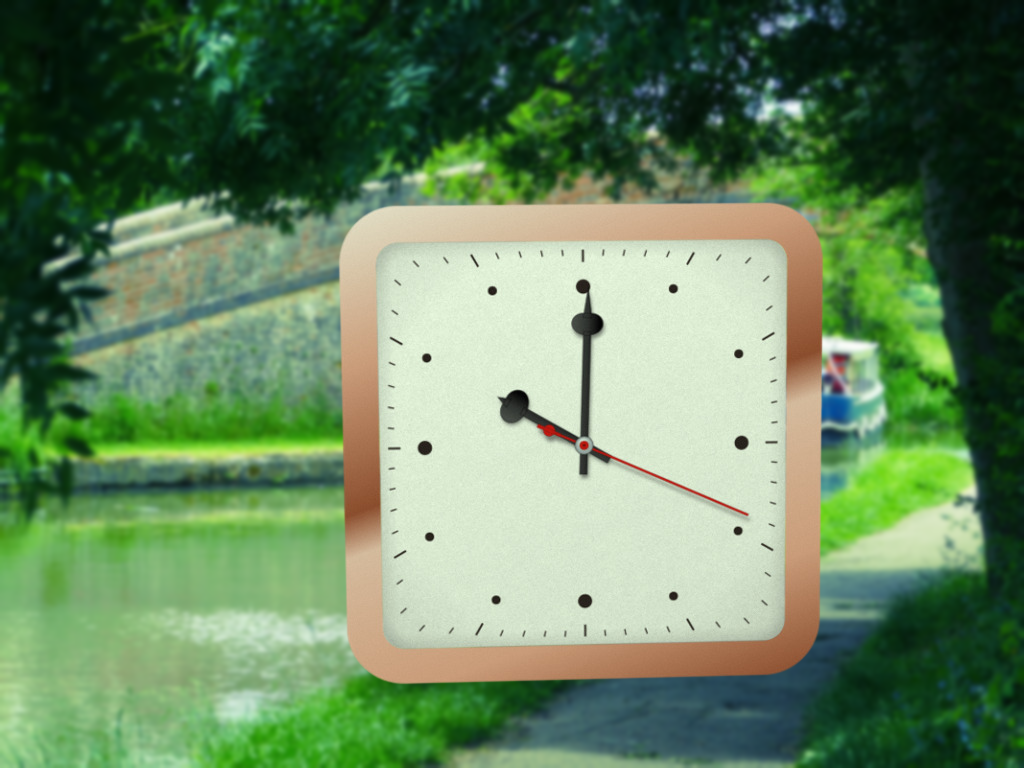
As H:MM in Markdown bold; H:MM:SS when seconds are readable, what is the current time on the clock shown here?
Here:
**10:00:19**
